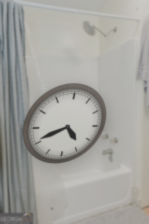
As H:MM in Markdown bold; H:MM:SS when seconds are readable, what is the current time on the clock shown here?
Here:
**4:41**
